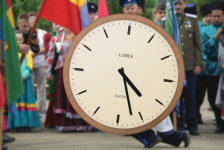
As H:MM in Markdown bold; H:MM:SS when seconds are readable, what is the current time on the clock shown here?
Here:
**4:27**
